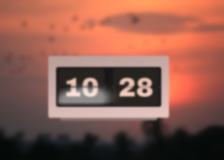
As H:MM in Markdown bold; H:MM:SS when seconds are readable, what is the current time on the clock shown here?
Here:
**10:28**
